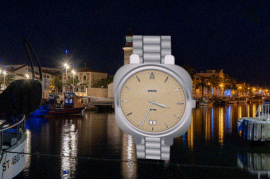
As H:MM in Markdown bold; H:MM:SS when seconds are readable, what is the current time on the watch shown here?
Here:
**3:34**
